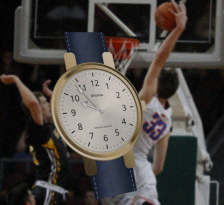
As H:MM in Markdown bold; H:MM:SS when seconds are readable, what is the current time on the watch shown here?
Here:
**9:54**
